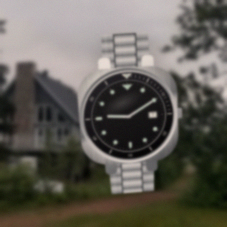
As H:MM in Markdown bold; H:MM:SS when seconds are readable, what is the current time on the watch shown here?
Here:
**9:10**
